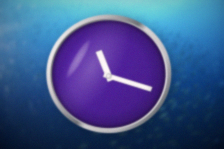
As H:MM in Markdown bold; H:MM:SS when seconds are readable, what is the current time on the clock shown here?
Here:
**11:18**
